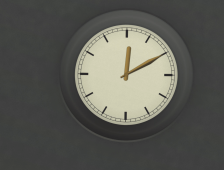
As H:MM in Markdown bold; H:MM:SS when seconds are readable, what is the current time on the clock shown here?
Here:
**12:10**
